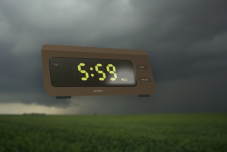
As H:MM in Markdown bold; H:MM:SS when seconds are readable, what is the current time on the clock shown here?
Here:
**5:59**
